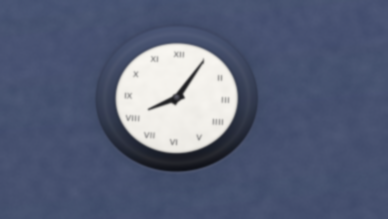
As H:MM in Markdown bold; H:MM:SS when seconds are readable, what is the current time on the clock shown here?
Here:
**8:05**
